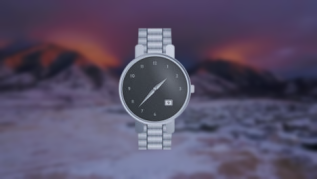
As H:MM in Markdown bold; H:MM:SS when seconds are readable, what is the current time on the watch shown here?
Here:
**1:37**
